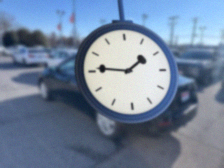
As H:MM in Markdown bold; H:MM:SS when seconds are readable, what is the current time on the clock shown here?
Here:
**1:46**
